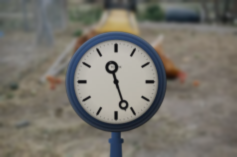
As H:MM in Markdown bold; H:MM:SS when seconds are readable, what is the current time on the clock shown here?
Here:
**11:27**
